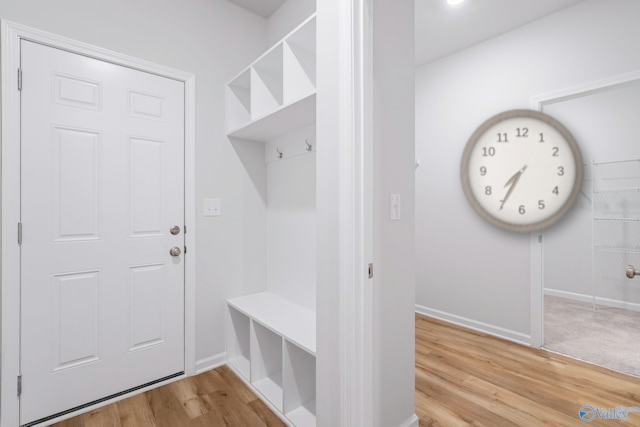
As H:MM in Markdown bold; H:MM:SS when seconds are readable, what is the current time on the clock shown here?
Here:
**7:35**
